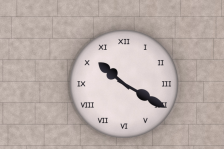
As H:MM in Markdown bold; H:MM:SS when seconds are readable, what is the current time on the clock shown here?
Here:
**10:20**
